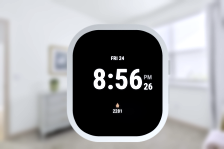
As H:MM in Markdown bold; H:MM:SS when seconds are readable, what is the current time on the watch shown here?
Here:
**8:56:26**
